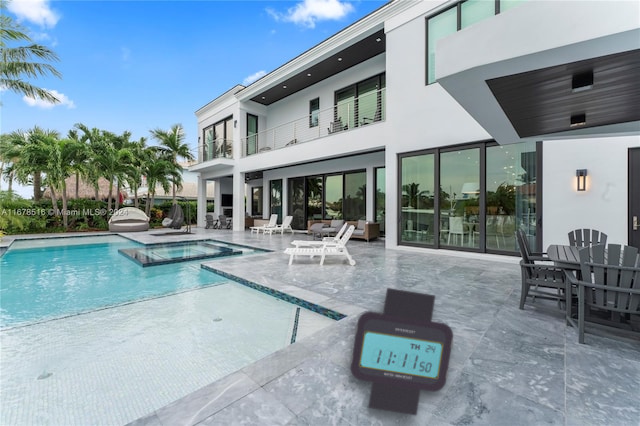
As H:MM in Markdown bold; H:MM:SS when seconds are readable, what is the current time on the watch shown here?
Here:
**11:11:50**
